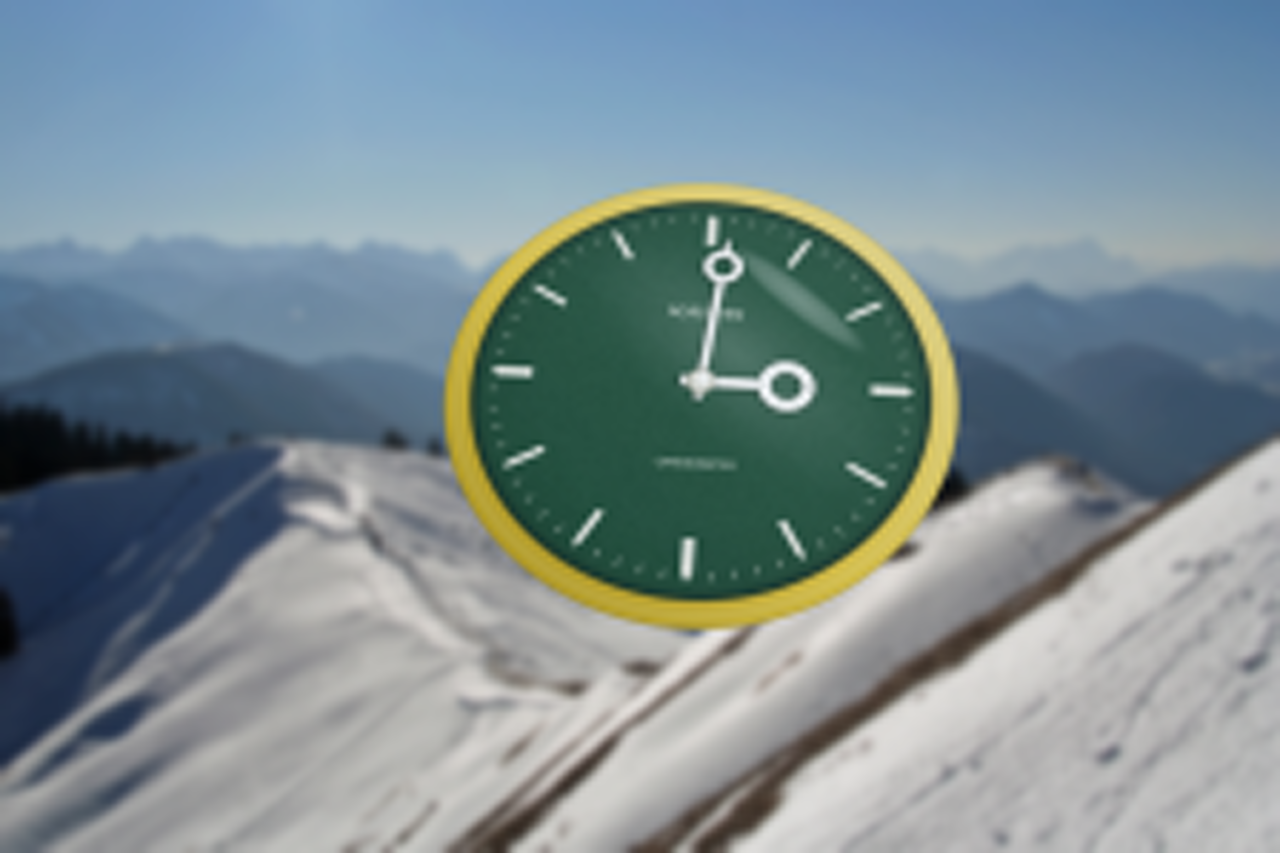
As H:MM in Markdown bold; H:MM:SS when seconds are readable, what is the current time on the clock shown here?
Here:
**3:01**
